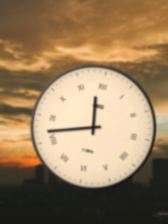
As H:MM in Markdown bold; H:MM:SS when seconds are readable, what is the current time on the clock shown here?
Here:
**11:42**
